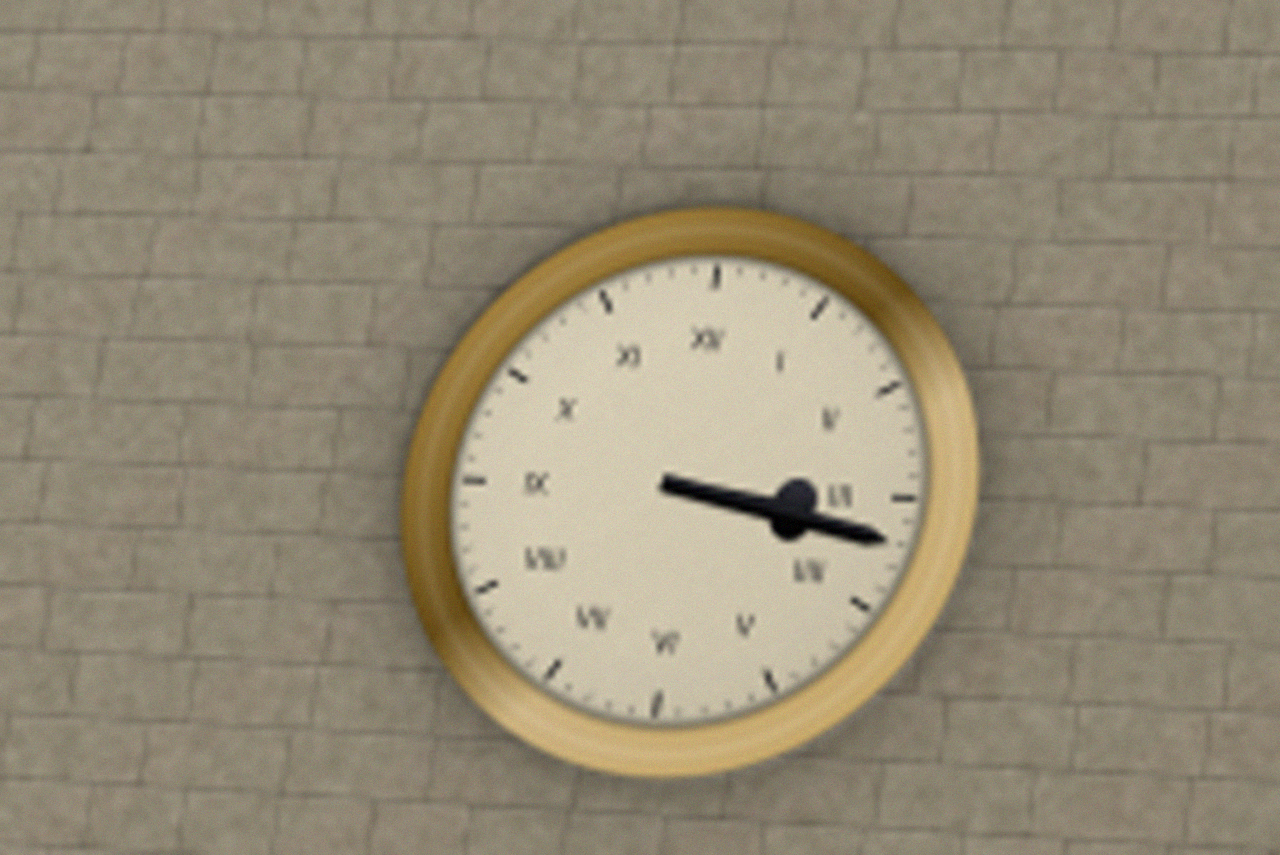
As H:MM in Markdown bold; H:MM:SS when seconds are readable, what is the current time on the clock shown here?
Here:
**3:17**
